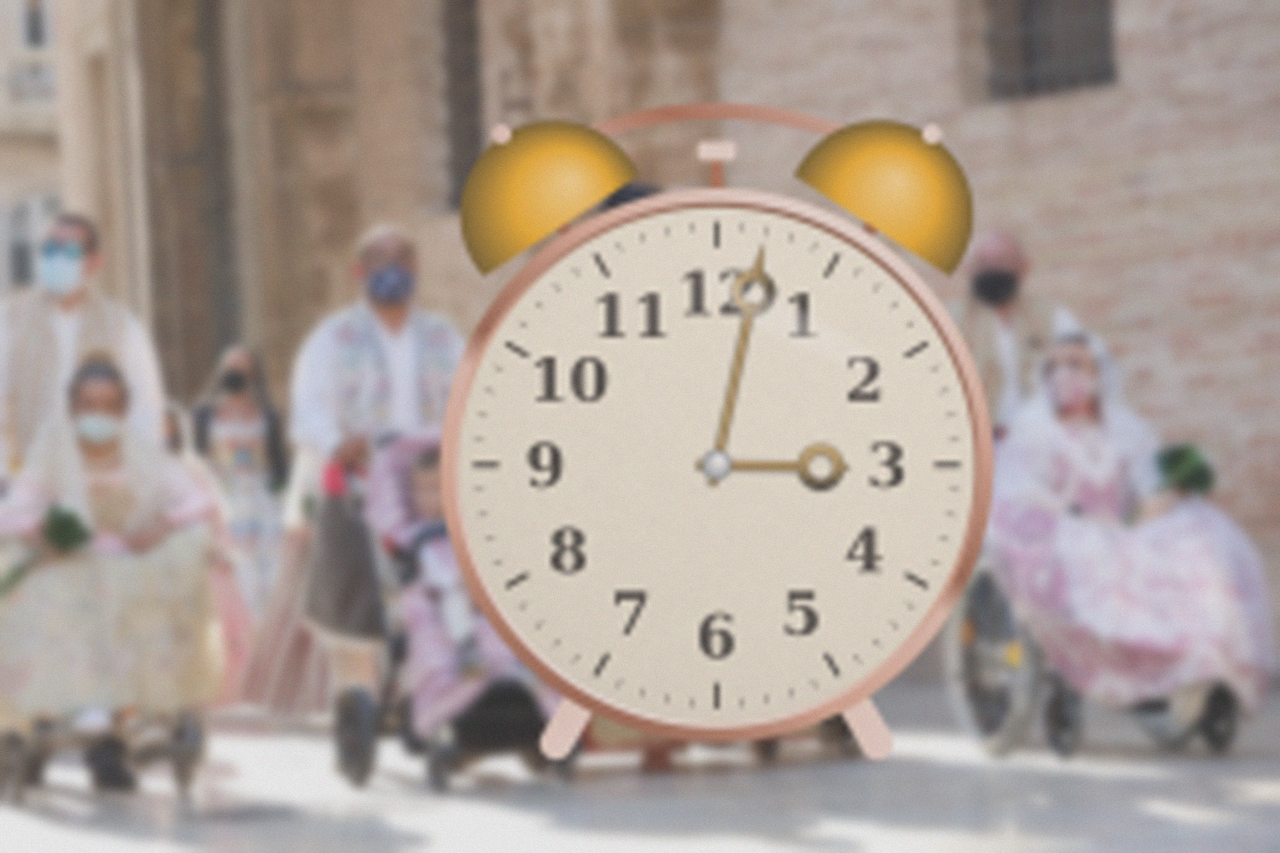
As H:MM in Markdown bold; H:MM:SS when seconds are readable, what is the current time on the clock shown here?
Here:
**3:02**
